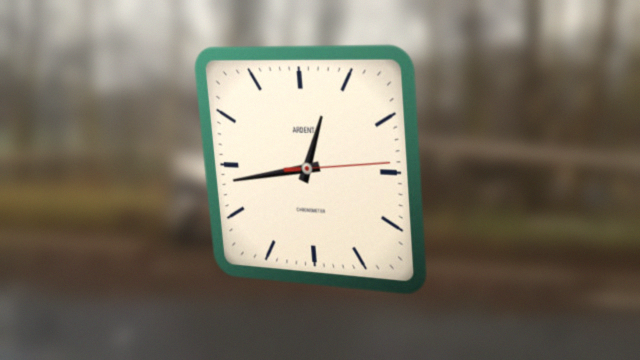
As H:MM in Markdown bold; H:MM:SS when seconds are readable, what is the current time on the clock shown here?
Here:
**12:43:14**
